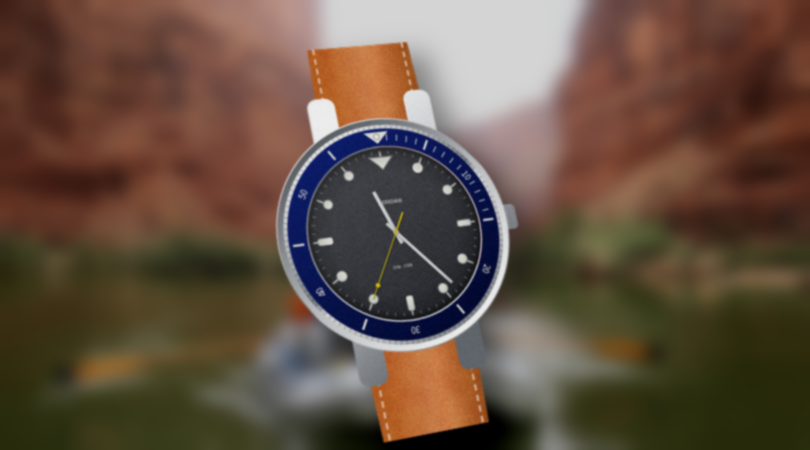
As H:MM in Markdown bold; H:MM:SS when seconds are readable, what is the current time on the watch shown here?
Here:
**11:23:35**
